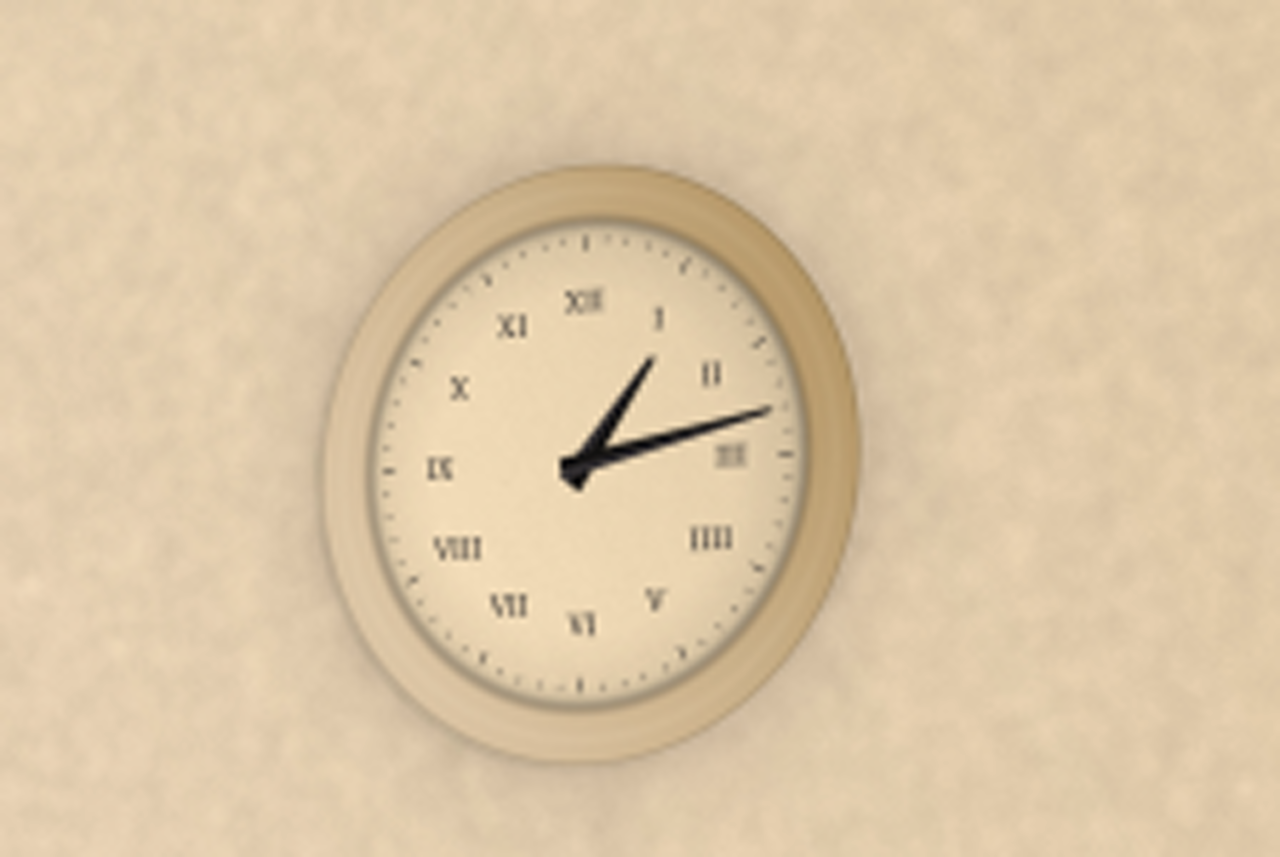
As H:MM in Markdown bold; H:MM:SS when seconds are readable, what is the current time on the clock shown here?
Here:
**1:13**
